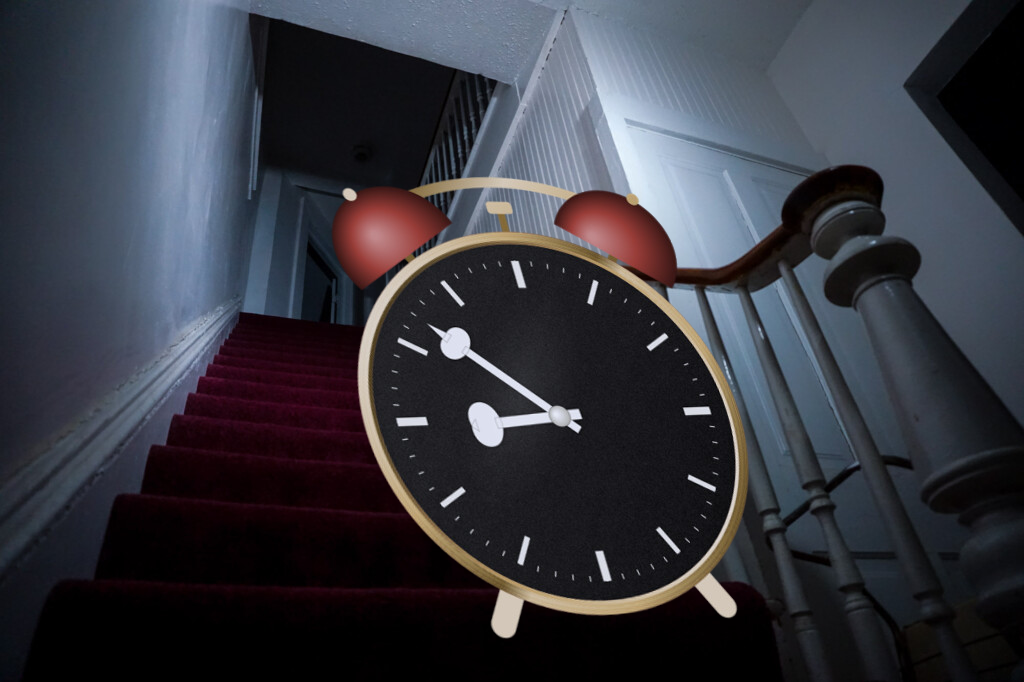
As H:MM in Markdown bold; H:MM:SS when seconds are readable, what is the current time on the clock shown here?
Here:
**8:52**
